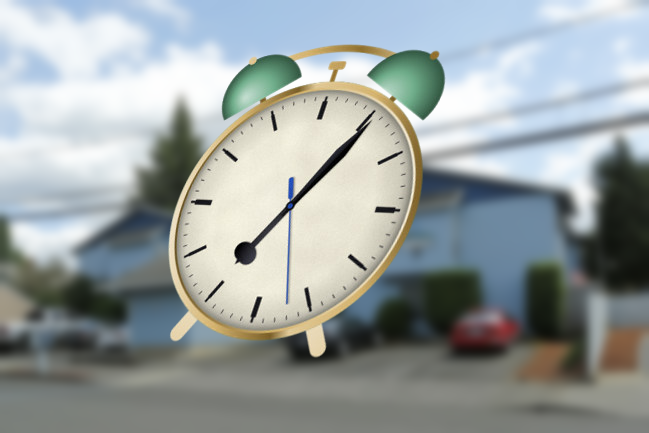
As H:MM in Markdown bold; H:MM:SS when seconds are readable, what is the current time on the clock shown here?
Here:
**7:05:27**
